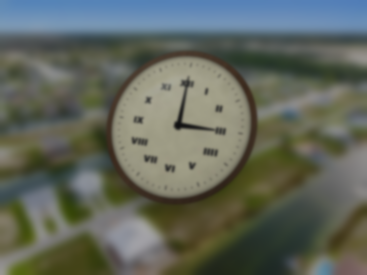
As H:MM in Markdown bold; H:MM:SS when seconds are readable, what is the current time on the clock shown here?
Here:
**3:00**
